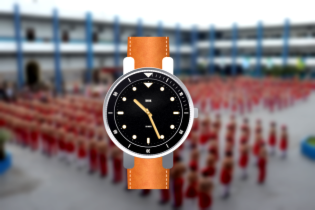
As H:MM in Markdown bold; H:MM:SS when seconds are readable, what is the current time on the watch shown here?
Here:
**10:26**
